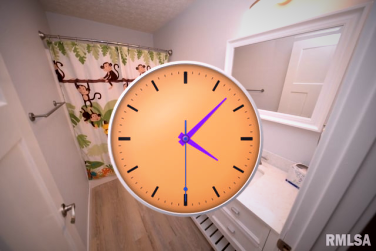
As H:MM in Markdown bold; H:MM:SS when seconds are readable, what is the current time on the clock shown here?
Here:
**4:07:30**
